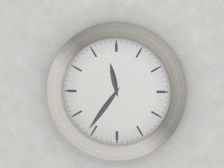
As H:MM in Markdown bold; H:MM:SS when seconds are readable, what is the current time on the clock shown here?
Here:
**11:36**
